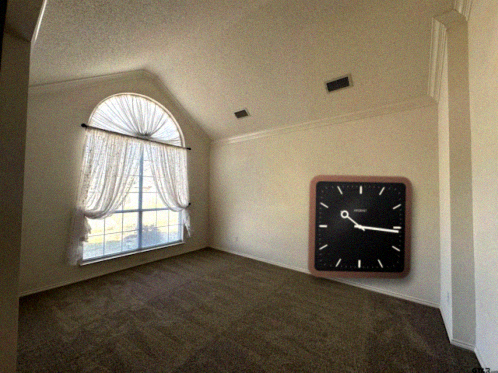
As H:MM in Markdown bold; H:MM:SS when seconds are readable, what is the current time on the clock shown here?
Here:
**10:16**
